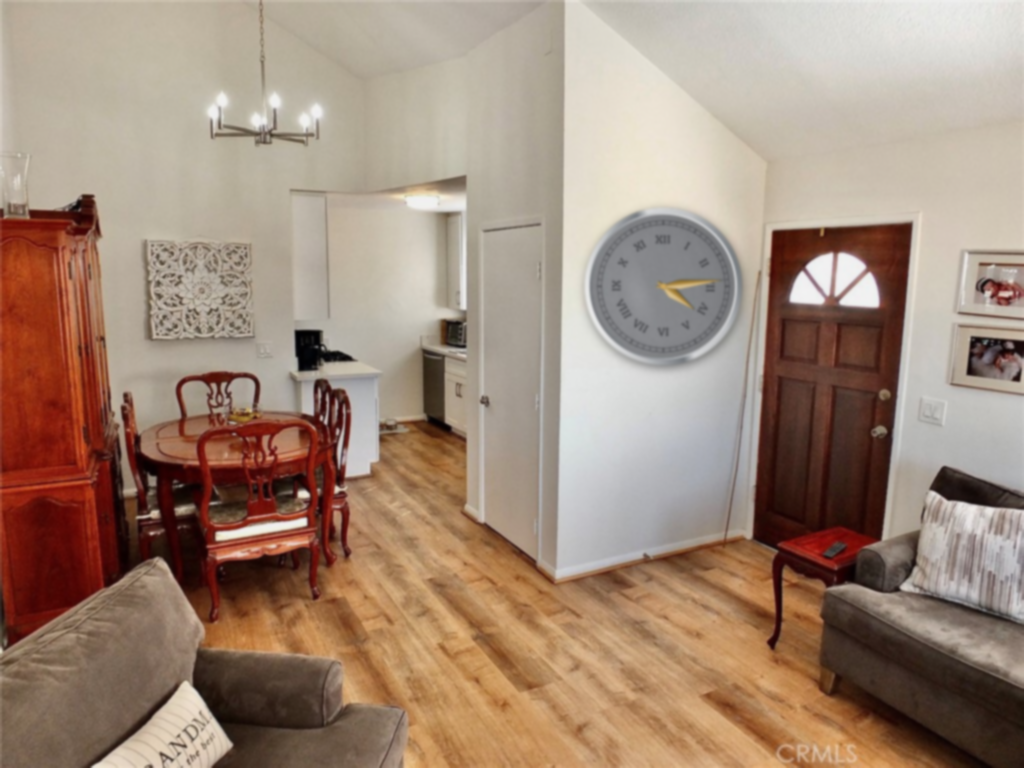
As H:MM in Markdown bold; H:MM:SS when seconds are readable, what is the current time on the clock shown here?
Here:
**4:14**
